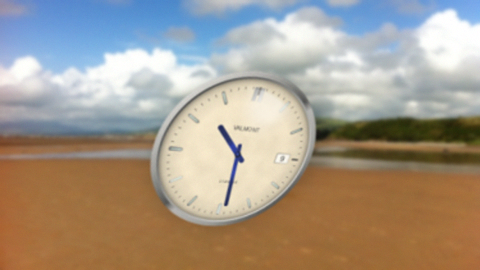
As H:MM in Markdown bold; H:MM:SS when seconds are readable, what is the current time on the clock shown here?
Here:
**10:29**
